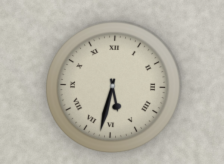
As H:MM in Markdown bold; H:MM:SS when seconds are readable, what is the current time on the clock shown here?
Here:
**5:32**
